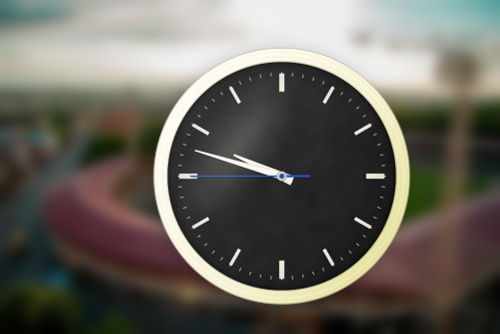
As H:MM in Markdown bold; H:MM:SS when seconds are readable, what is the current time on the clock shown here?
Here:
**9:47:45**
